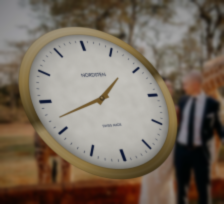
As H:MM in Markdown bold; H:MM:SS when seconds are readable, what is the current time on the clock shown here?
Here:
**1:42**
